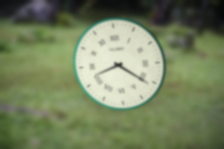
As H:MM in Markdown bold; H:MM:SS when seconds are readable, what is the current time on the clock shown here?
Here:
**8:21**
